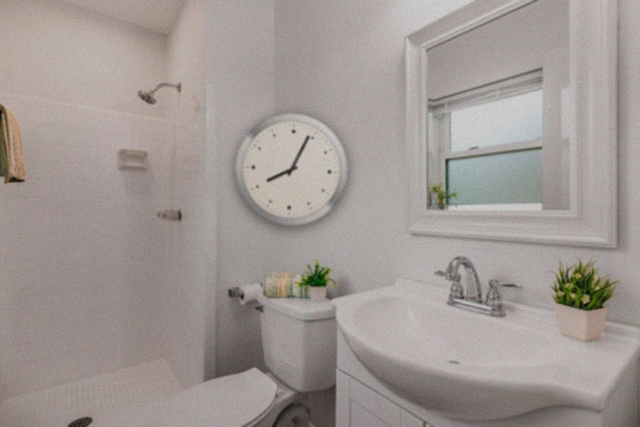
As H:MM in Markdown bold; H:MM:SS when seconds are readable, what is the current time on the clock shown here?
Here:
**8:04**
